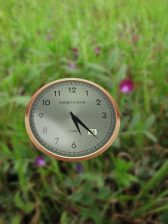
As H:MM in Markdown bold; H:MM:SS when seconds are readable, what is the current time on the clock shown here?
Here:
**5:23**
